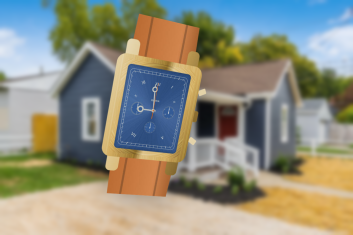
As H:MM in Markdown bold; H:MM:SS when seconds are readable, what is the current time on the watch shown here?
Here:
**8:59**
